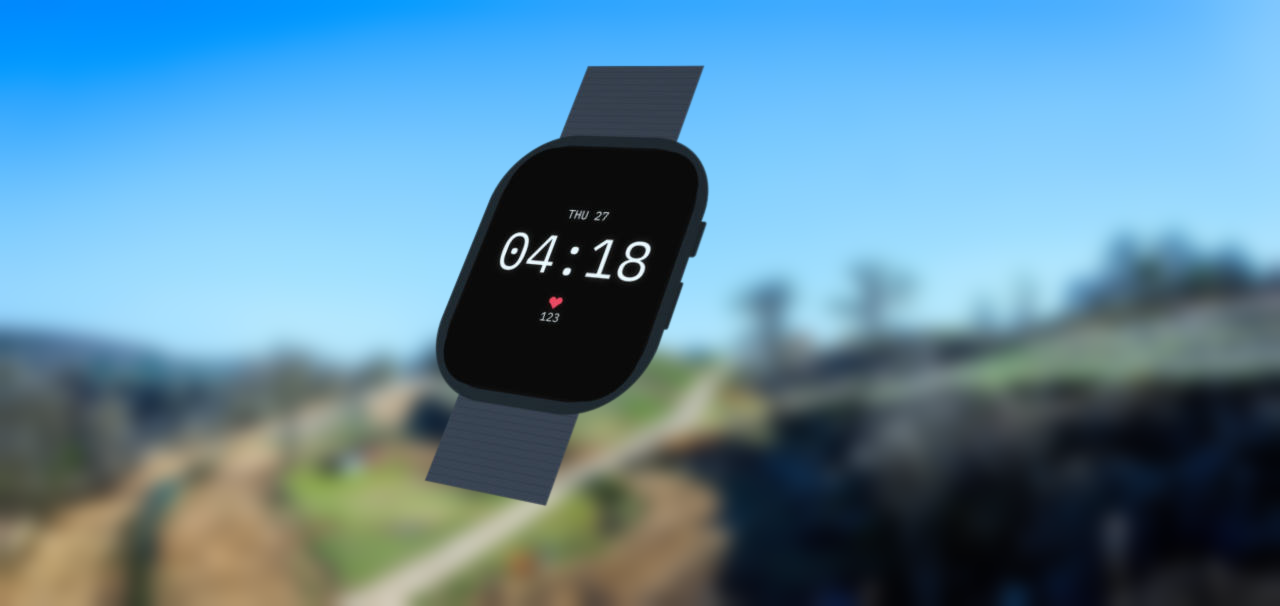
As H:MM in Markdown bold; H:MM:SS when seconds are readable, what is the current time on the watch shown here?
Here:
**4:18**
